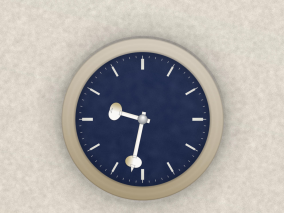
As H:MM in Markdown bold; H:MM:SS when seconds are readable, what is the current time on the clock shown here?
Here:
**9:32**
